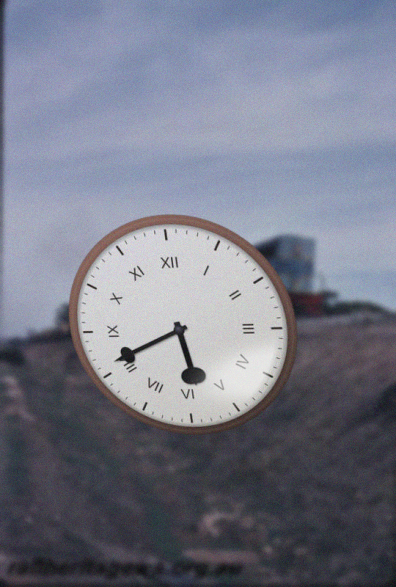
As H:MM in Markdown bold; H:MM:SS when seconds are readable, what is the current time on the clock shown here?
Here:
**5:41**
